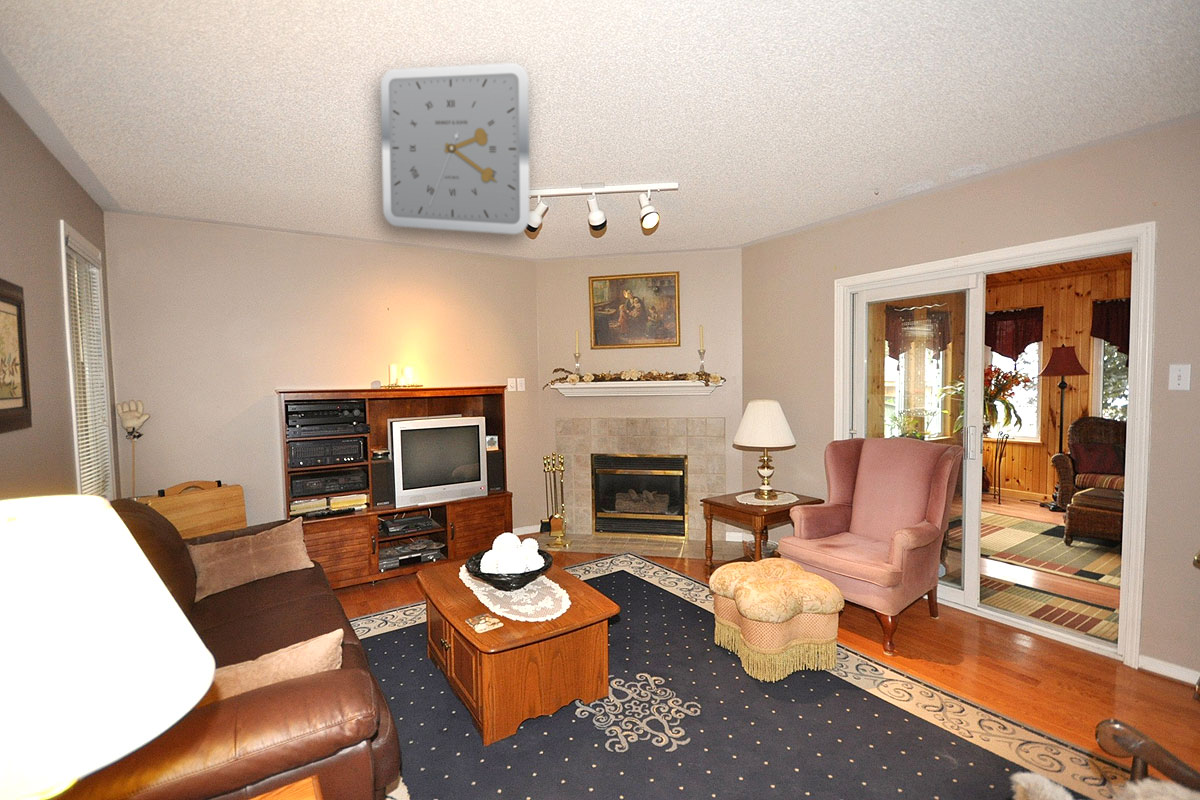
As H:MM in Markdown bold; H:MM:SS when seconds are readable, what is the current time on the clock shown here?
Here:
**2:20:34**
